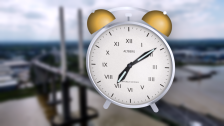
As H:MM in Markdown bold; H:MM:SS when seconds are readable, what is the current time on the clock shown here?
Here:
**7:09**
